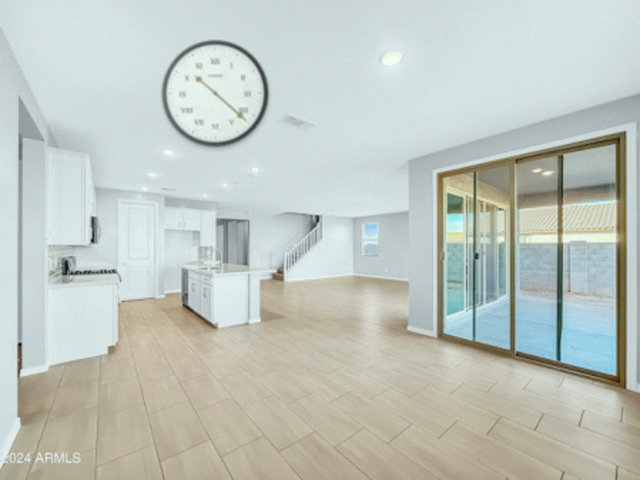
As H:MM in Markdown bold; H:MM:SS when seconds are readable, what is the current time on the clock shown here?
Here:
**10:22**
